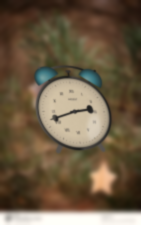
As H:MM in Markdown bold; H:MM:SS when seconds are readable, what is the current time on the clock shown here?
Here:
**2:42**
